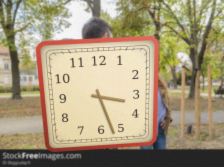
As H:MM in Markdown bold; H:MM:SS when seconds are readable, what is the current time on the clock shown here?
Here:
**3:27**
